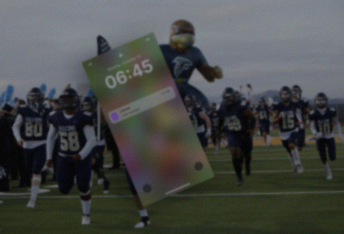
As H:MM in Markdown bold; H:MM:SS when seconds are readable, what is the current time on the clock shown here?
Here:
**6:45**
